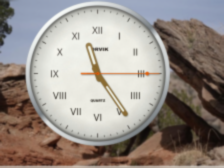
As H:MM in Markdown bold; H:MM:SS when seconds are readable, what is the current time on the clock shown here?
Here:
**11:24:15**
